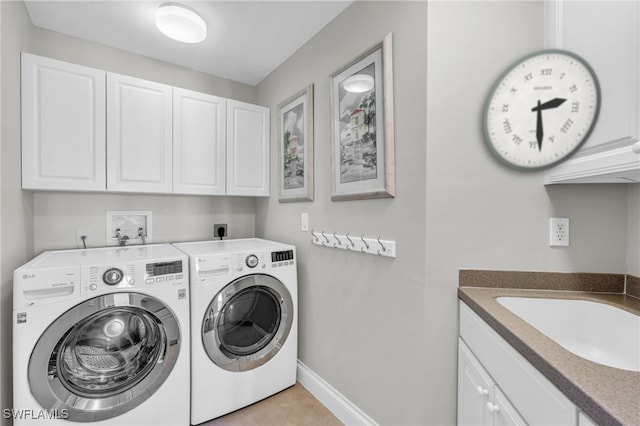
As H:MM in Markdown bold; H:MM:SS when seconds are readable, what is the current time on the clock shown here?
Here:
**2:28**
